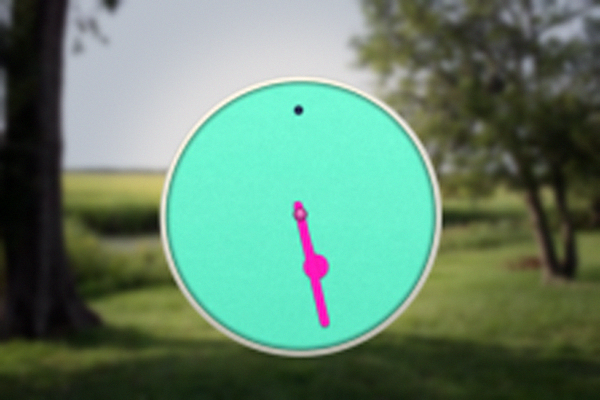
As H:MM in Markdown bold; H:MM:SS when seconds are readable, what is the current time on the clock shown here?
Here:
**5:28**
